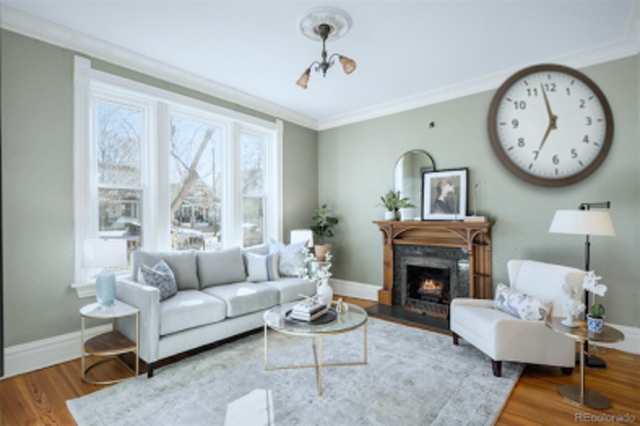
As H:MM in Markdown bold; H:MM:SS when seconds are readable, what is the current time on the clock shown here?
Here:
**6:58**
